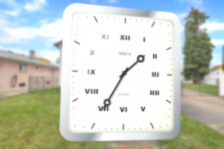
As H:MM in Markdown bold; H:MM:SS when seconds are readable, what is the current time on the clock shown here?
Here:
**1:35**
